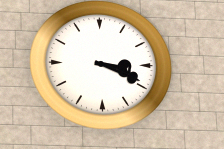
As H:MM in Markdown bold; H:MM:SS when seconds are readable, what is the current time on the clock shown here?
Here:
**3:19**
